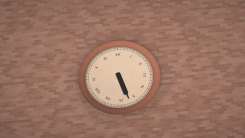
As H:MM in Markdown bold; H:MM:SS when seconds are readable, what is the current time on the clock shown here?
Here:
**5:27**
